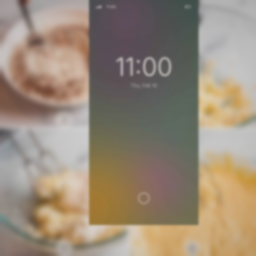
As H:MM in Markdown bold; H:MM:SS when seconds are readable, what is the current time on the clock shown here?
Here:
**11:00**
